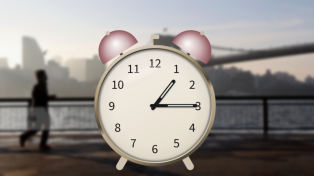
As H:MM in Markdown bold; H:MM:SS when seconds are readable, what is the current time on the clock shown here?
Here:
**1:15**
